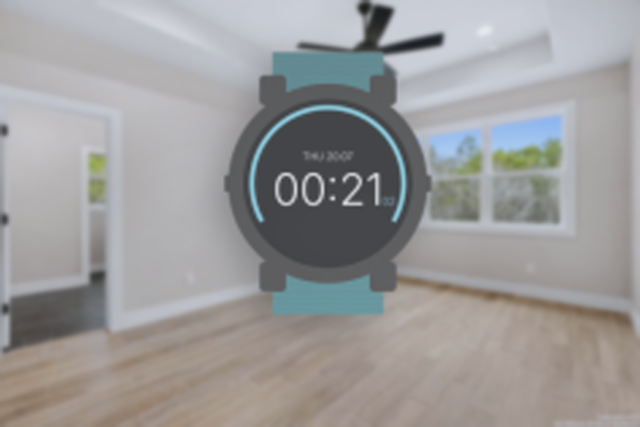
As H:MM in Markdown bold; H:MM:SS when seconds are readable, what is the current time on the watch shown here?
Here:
**0:21**
